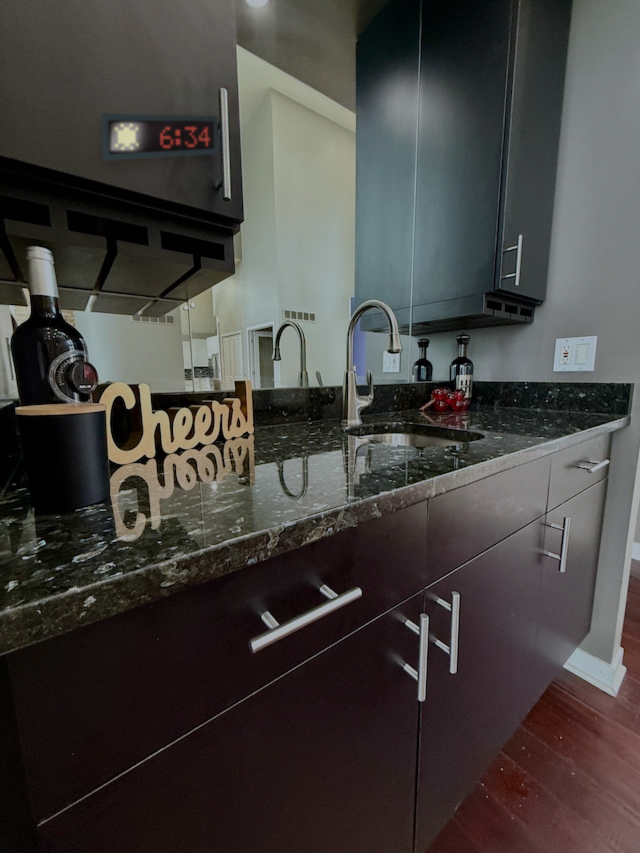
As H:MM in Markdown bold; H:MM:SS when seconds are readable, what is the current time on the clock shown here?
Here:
**6:34**
